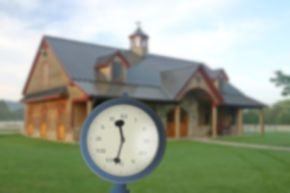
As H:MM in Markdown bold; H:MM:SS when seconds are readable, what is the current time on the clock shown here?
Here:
**11:32**
